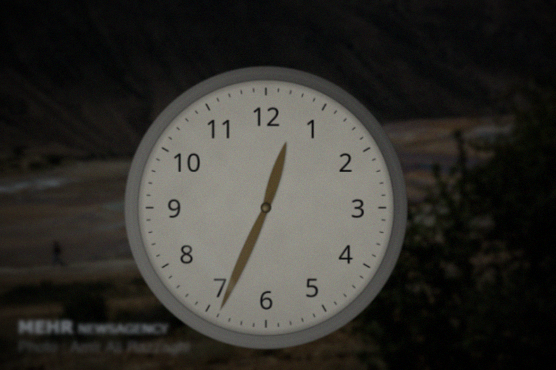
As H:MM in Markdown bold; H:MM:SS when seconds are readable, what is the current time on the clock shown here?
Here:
**12:34**
